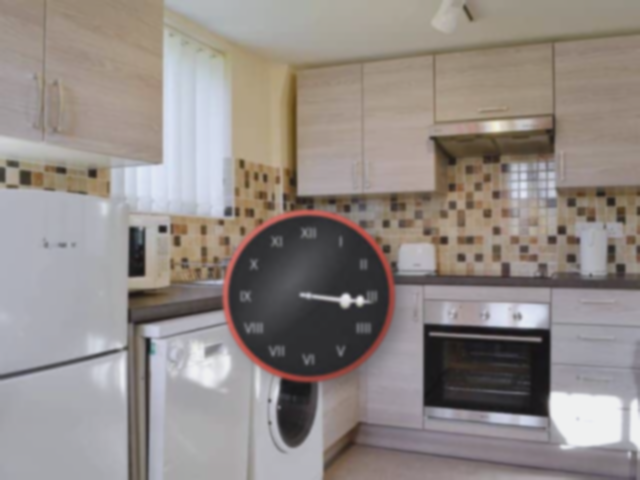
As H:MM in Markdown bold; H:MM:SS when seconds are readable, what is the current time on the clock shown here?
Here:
**3:16**
